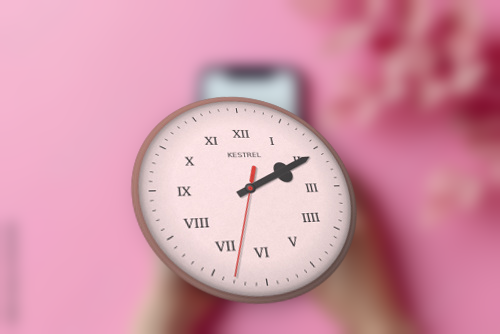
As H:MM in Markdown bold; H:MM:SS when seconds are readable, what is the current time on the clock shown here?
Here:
**2:10:33**
